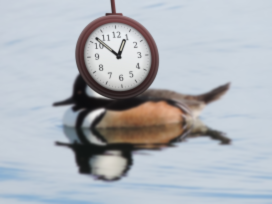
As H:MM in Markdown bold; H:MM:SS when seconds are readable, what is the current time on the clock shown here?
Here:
**12:52**
